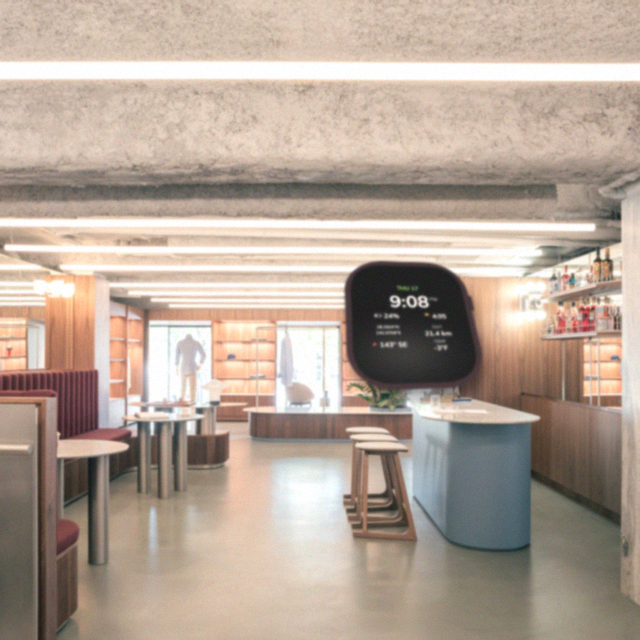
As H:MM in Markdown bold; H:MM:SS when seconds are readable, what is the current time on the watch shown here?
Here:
**9:08**
